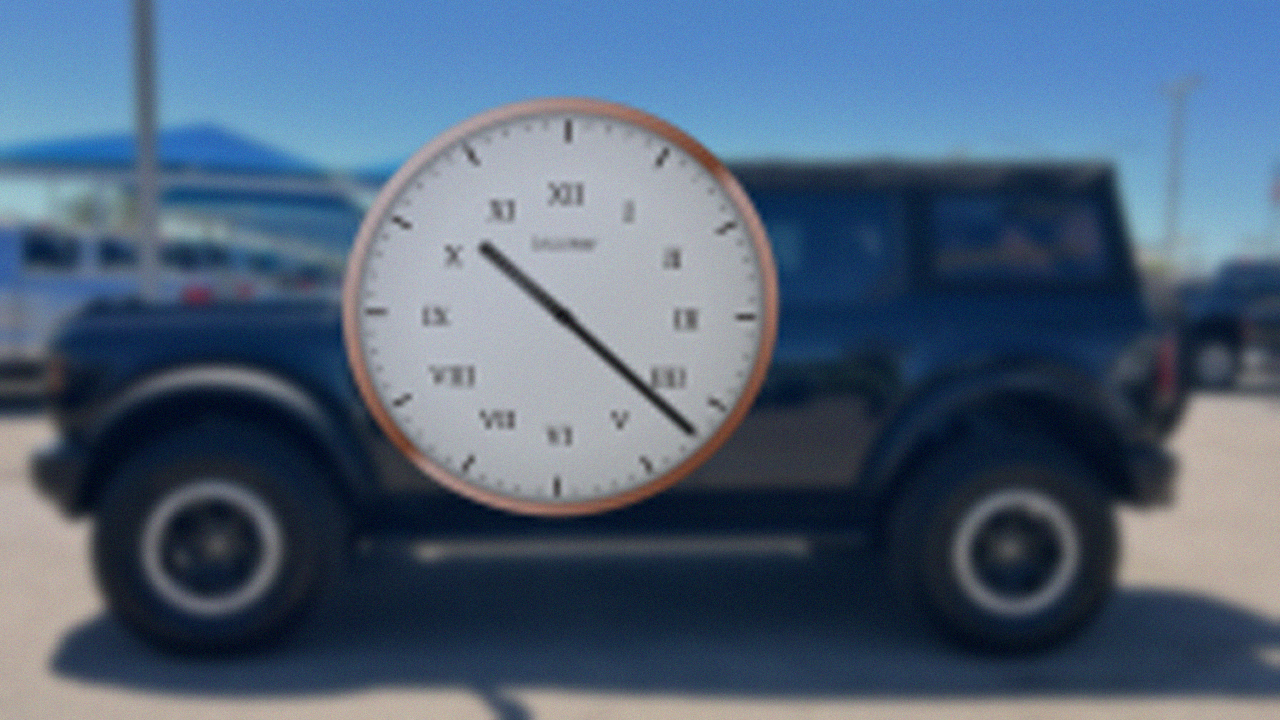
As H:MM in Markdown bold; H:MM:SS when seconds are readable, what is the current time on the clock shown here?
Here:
**10:22**
